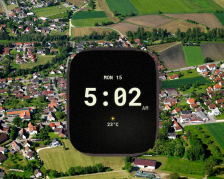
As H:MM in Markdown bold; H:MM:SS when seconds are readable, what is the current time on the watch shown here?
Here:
**5:02**
